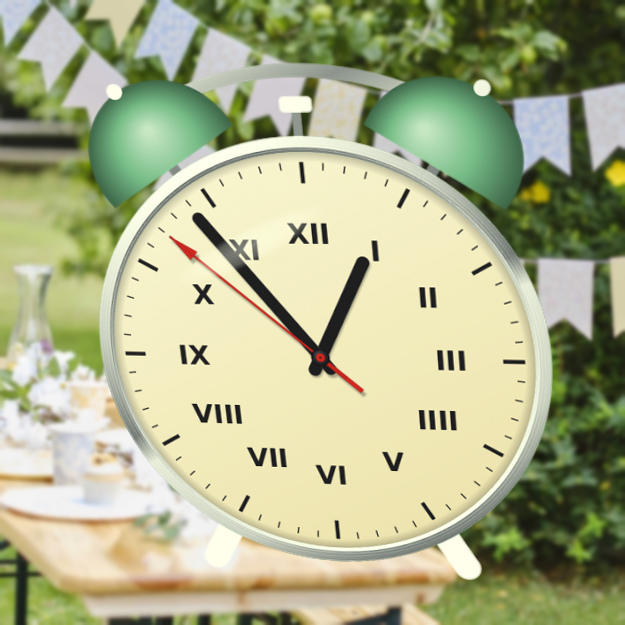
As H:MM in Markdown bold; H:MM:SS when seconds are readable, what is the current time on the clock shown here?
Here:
**12:53:52**
